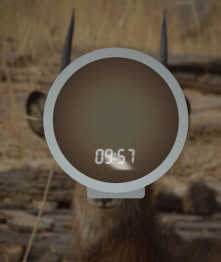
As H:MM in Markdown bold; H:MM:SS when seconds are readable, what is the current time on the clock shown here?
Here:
**9:57**
